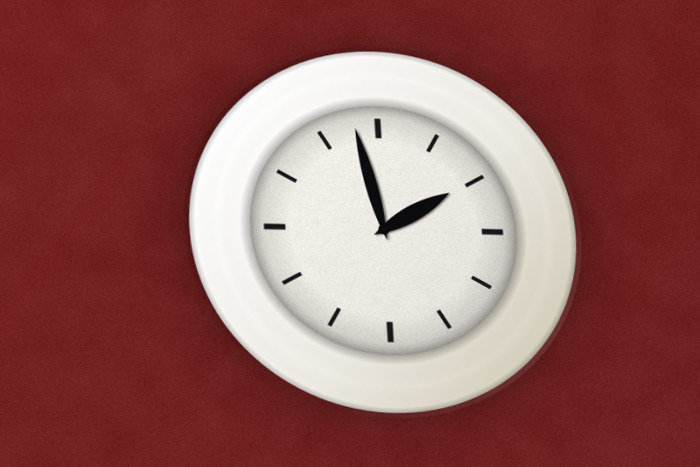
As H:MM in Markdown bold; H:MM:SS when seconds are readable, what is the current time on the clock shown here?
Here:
**1:58**
